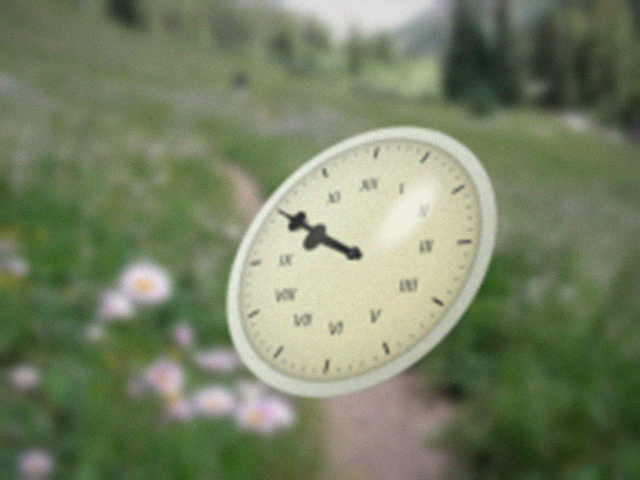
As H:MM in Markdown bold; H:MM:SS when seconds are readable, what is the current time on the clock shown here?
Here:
**9:50**
